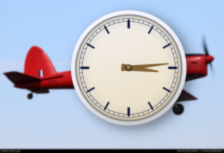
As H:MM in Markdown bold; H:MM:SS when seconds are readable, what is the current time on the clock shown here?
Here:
**3:14**
